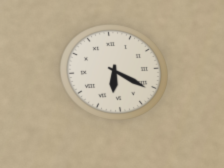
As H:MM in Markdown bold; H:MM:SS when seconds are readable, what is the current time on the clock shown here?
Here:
**6:21**
